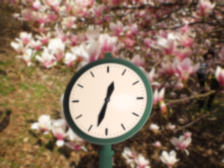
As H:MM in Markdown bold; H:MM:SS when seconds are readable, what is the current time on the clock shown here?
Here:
**12:33**
